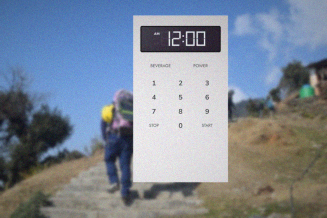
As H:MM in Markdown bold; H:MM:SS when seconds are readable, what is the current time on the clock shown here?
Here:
**12:00**
